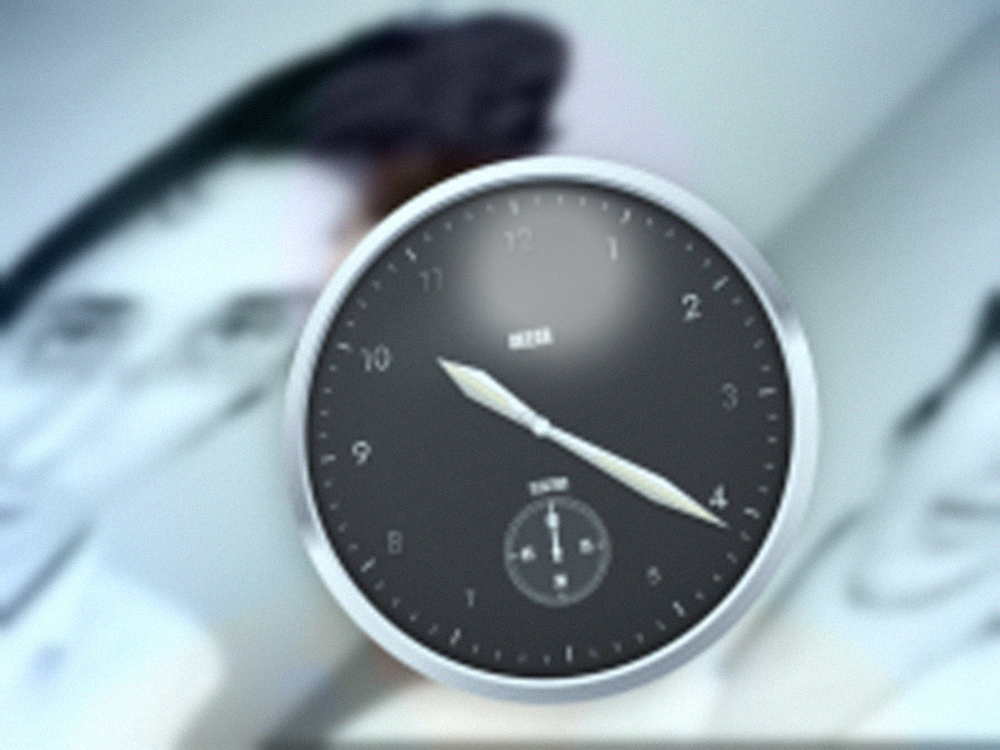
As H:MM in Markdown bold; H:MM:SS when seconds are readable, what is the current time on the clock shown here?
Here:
**10:21**
